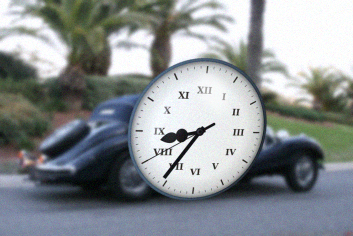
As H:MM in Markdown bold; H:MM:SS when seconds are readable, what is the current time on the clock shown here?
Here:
**8:35:40**
